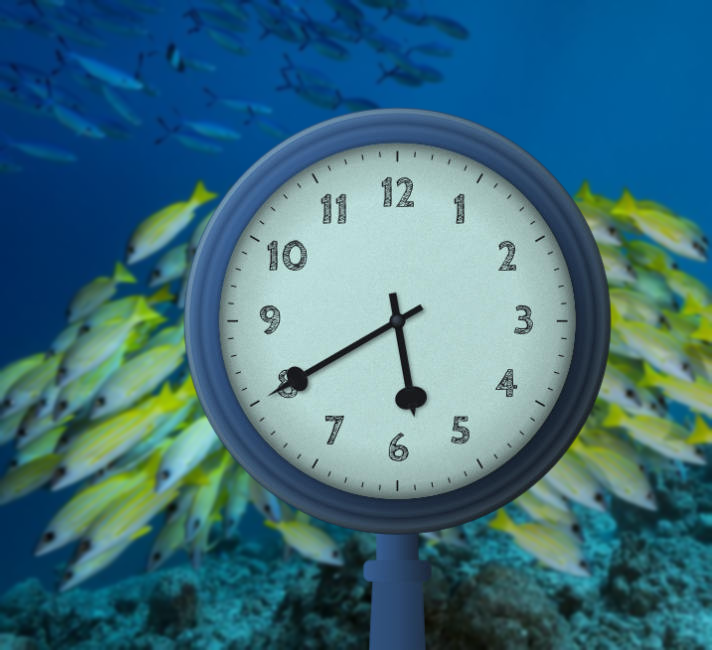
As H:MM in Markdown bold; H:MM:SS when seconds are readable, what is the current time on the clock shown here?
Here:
**5:40**
